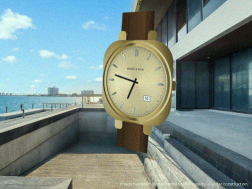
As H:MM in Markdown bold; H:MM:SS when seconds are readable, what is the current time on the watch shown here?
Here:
**6:47**
